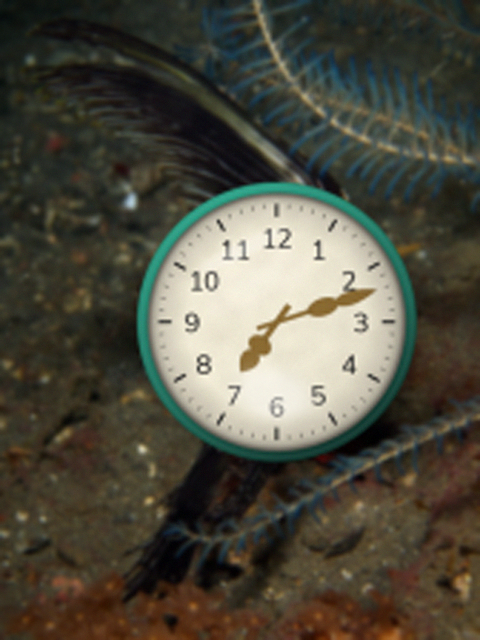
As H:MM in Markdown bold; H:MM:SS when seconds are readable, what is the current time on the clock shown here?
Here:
**7:12**
